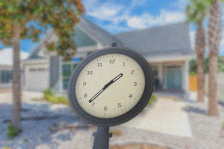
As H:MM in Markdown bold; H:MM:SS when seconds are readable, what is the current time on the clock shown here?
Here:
**1:37**
